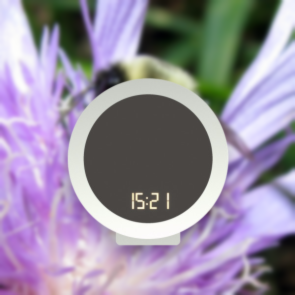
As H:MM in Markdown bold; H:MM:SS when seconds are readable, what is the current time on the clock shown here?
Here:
**15:21**
